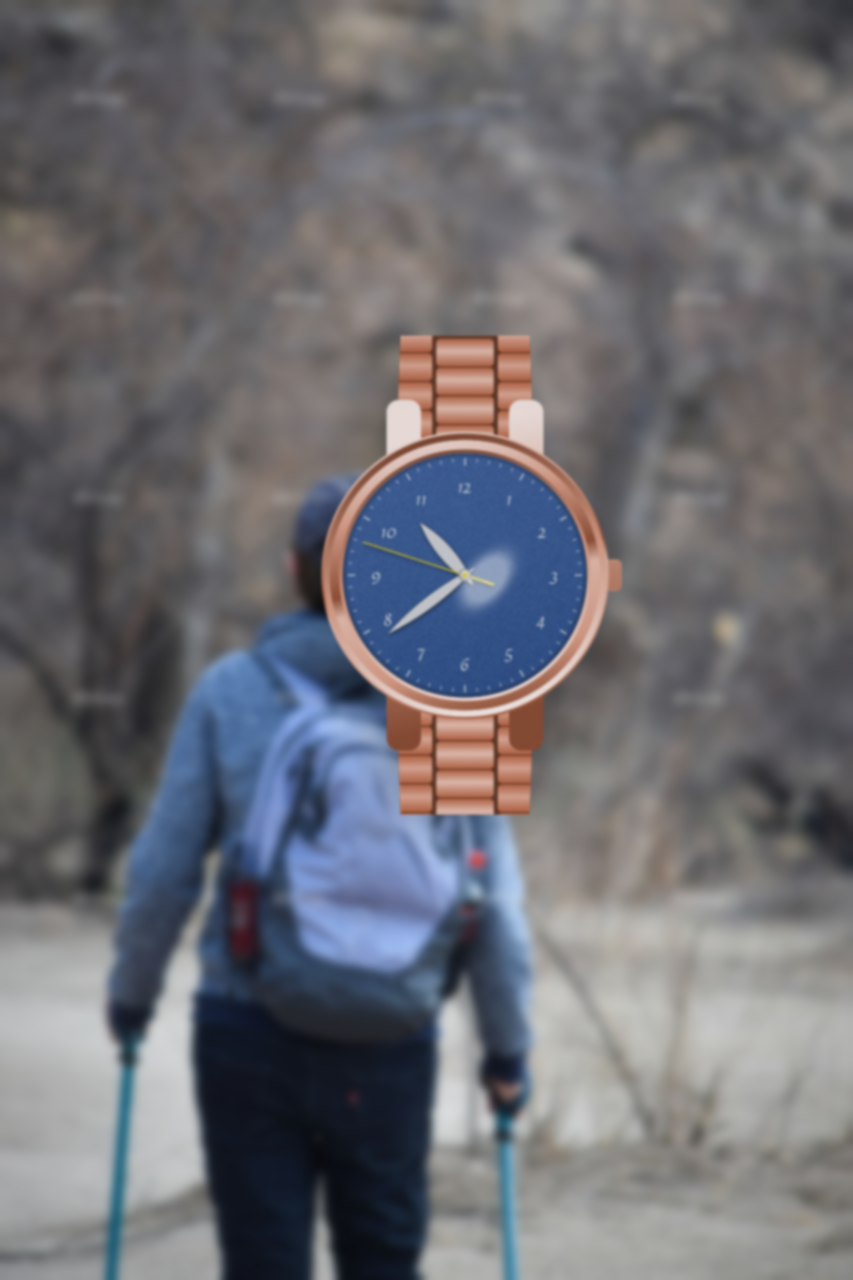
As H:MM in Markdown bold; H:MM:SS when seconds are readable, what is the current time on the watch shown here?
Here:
**10:38:48**
